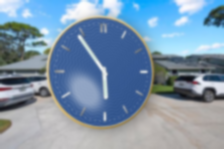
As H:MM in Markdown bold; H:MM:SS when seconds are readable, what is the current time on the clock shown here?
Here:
**5:54**
